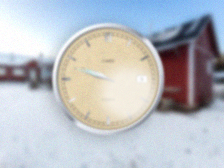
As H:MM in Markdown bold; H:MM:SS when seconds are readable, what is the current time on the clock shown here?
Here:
**9:48**
